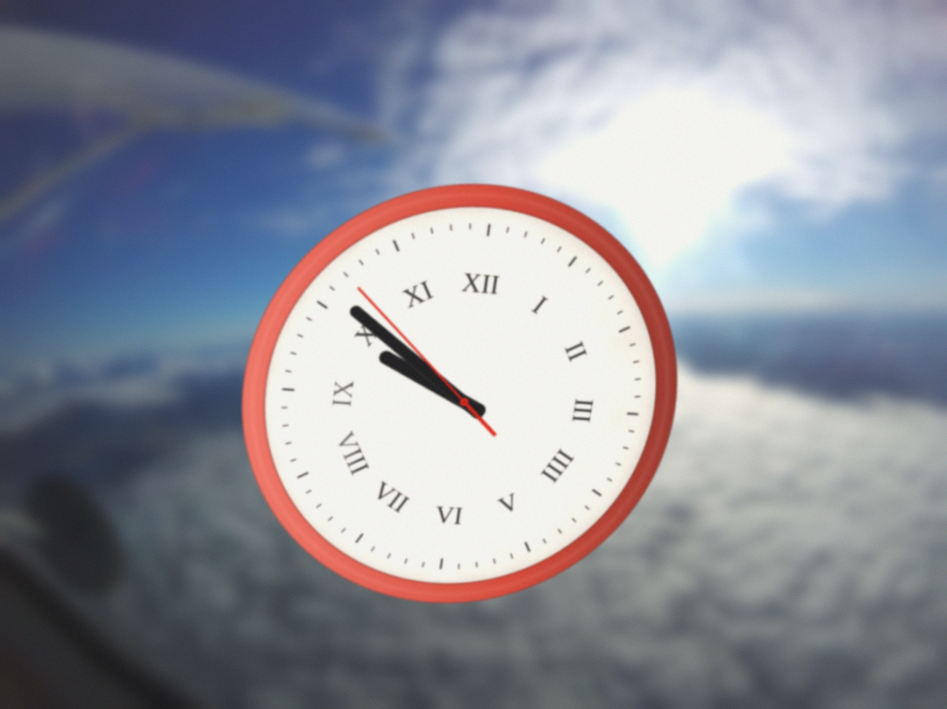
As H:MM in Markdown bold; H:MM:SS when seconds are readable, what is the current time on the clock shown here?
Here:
**9:50:52**
